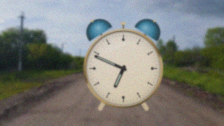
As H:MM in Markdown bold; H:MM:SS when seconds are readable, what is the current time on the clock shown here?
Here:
**6:49**
